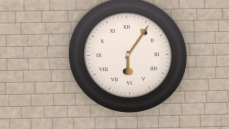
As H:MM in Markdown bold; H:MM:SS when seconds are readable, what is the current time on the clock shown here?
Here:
**6:06**
